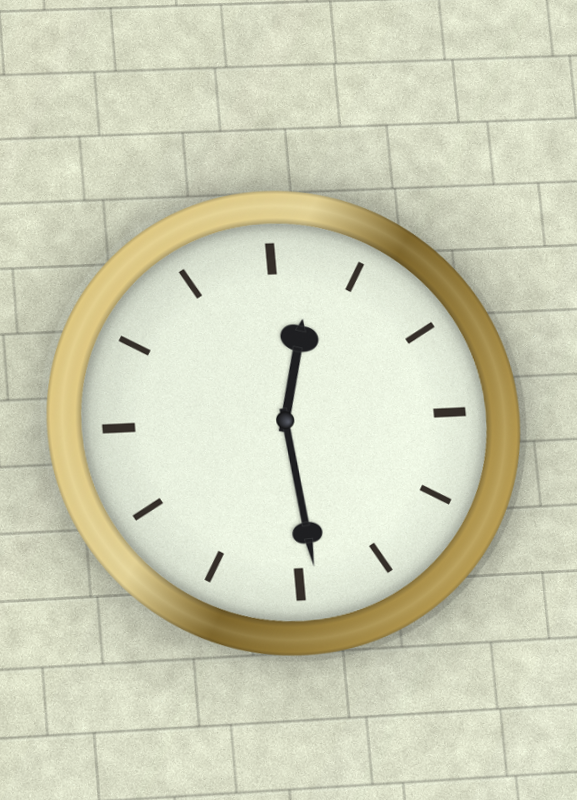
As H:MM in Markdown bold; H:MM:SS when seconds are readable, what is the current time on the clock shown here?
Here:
**12:29**
